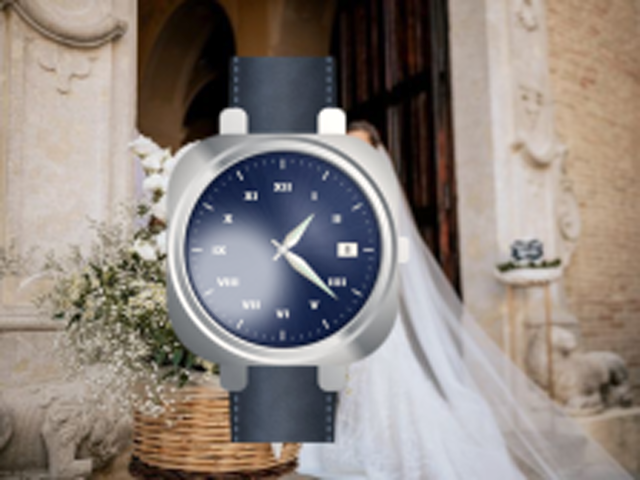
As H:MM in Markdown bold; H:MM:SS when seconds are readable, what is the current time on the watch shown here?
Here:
**1:22**
